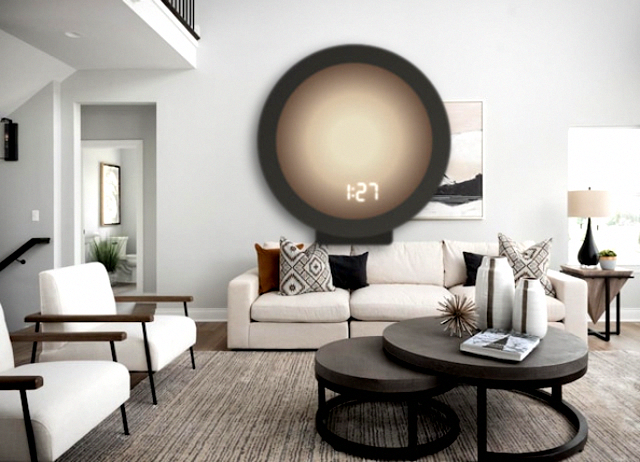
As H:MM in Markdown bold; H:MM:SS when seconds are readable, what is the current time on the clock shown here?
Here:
**1:27**
